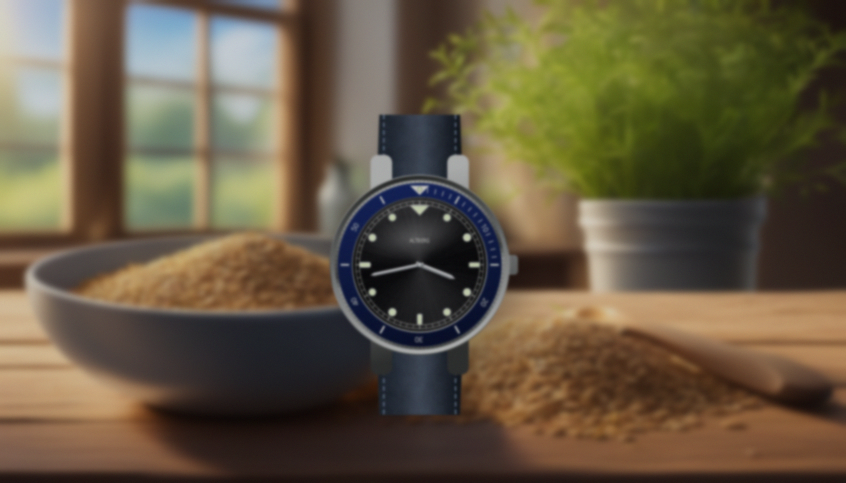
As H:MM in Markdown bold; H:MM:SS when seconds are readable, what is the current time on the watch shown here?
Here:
**3:43**
